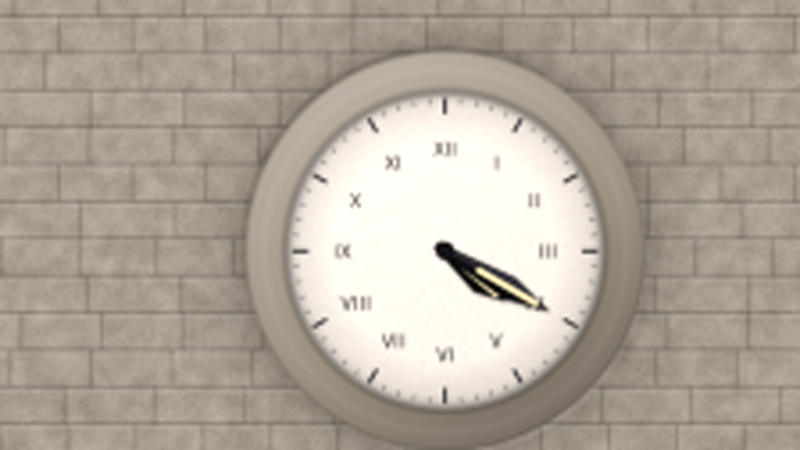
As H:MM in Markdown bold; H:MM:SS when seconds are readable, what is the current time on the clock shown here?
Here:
**4:20**
